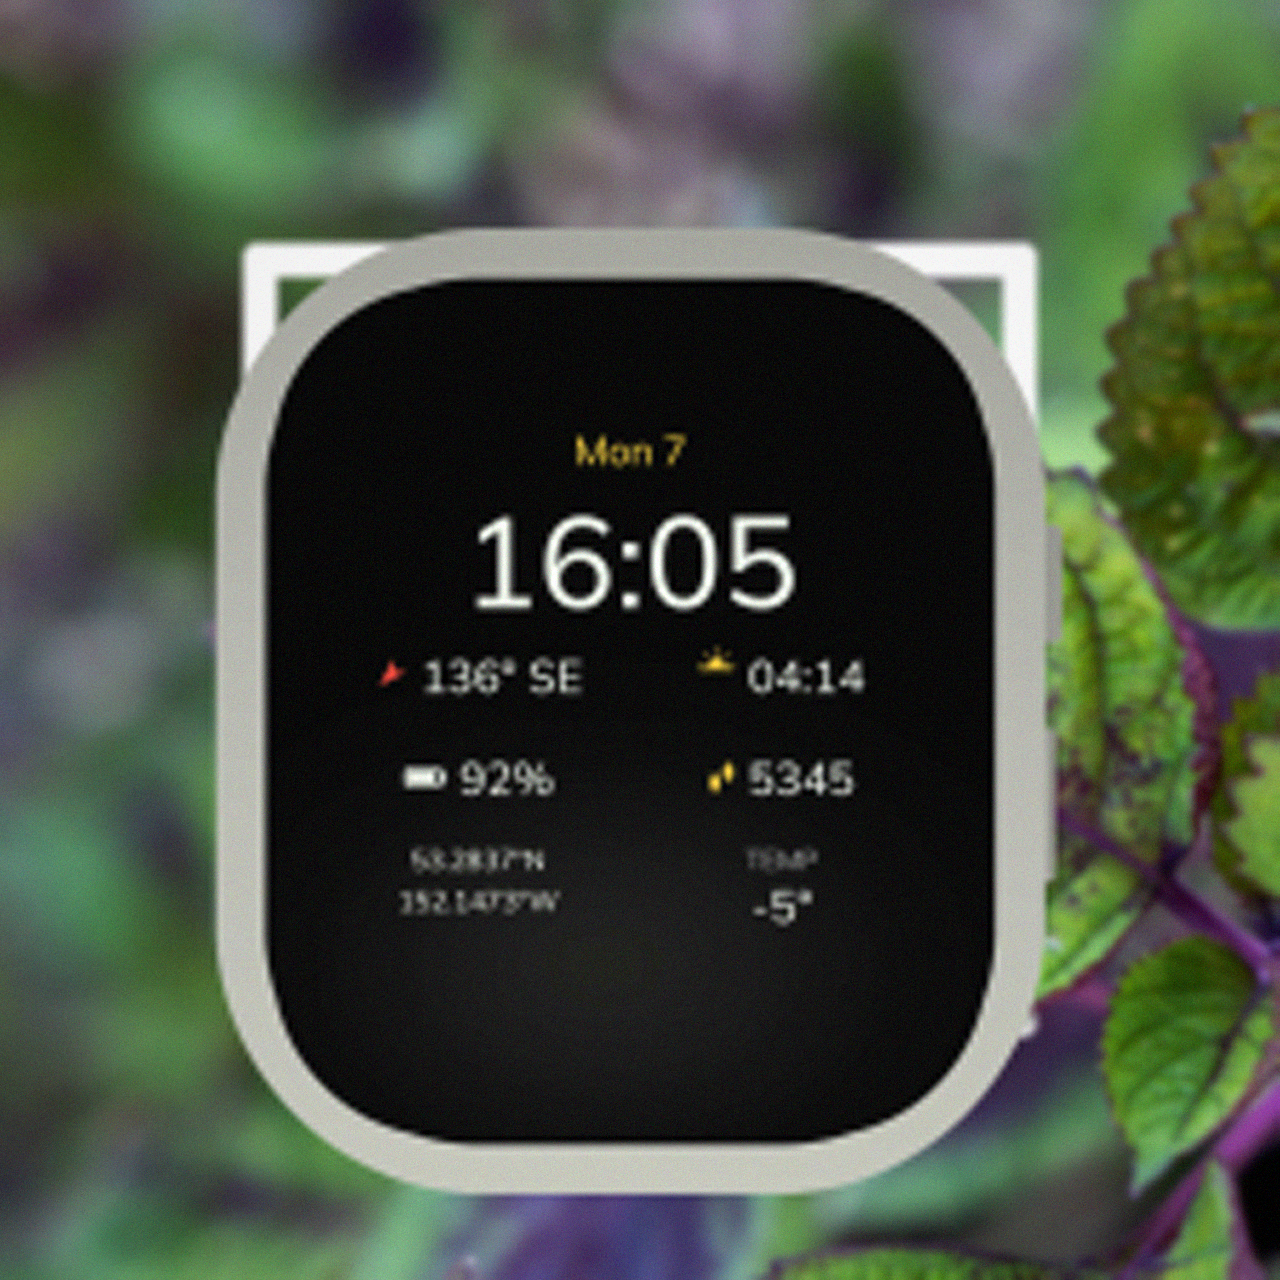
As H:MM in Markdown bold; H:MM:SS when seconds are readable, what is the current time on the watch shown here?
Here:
**16:05**
